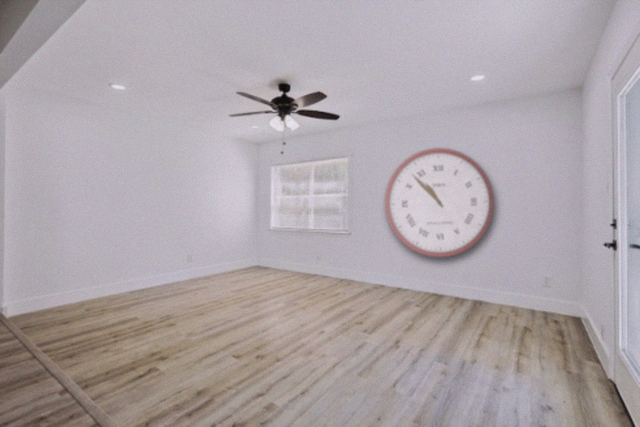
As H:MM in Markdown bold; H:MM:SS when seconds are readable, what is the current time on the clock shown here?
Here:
**10:53**
